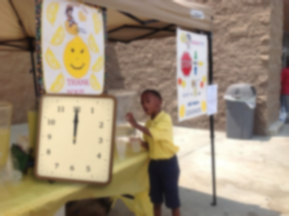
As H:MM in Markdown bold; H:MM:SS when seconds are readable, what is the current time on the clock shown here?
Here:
**12:00**
